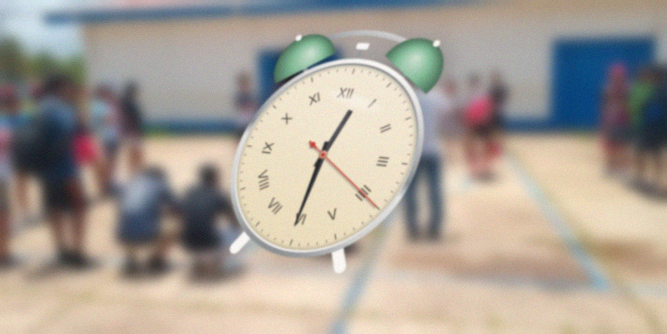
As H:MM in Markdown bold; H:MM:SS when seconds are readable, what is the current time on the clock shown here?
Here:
**12:30:20**
